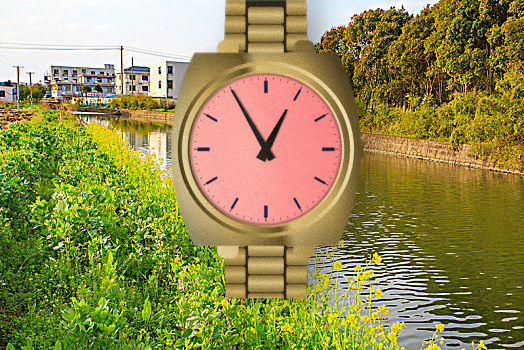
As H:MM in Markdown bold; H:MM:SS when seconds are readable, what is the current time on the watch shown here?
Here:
**12:55**
